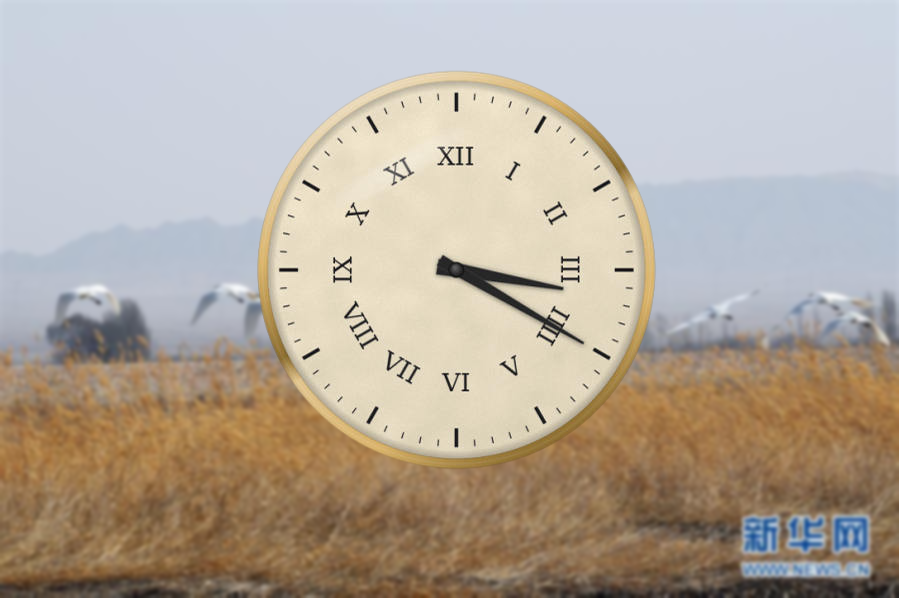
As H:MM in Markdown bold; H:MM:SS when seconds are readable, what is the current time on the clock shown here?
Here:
**3:20**
